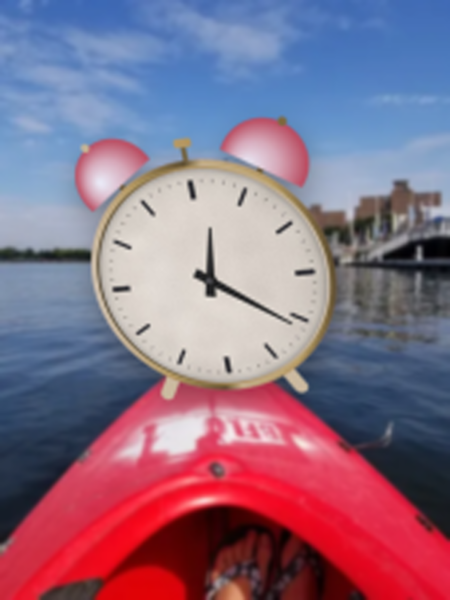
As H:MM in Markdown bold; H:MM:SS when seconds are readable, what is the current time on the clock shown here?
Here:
**12:21**
